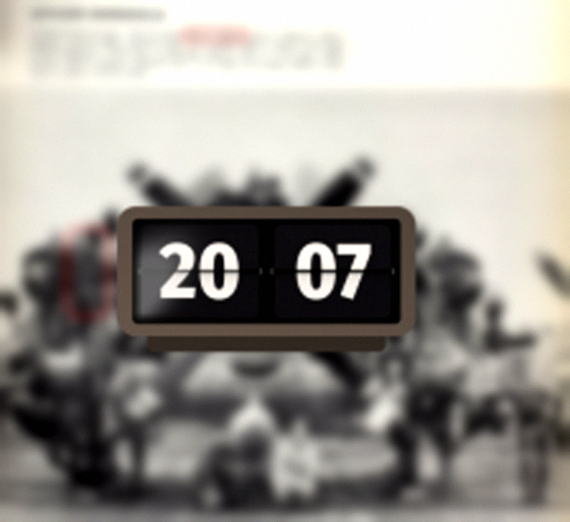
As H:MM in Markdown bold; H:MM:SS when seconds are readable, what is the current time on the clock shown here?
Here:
**20:07**
